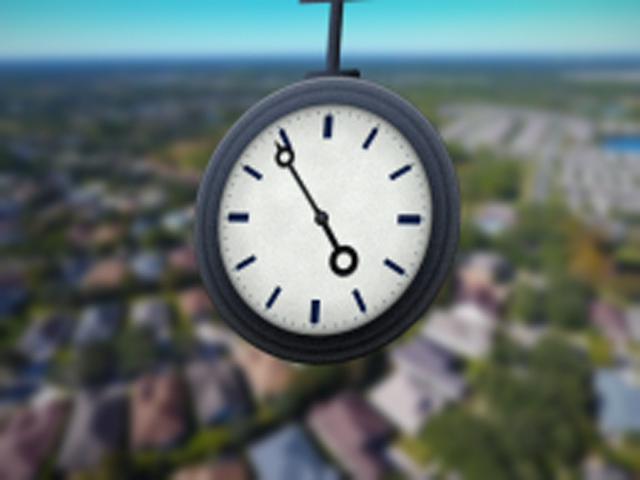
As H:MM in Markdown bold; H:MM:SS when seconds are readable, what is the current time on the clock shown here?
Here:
**4:54**
